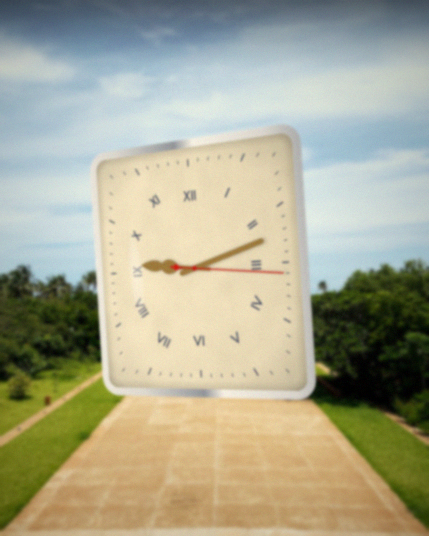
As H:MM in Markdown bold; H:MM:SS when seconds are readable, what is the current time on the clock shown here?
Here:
**9:12:16**
